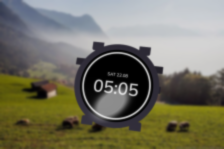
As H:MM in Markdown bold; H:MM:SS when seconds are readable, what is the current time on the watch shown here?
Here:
**5:05**
